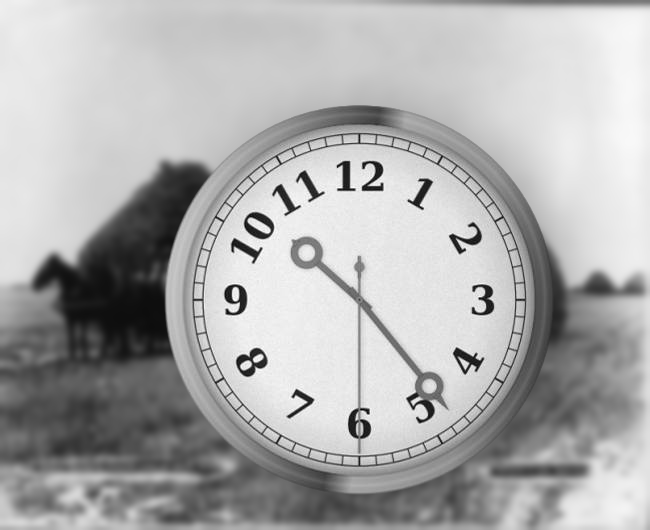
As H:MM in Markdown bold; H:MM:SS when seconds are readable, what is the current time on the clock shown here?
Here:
**10:23:30**
